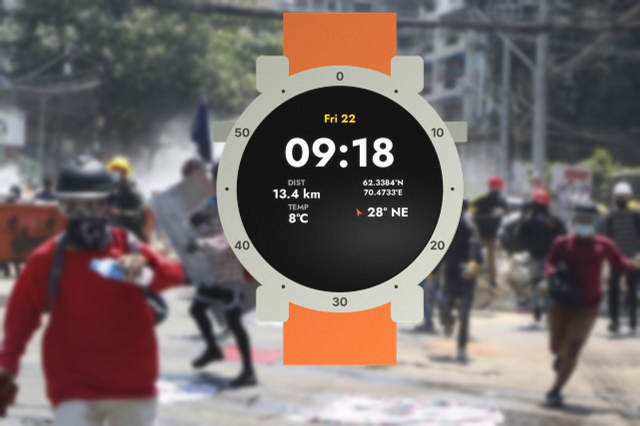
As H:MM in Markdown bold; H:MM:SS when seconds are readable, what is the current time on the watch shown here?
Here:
**9:18**
